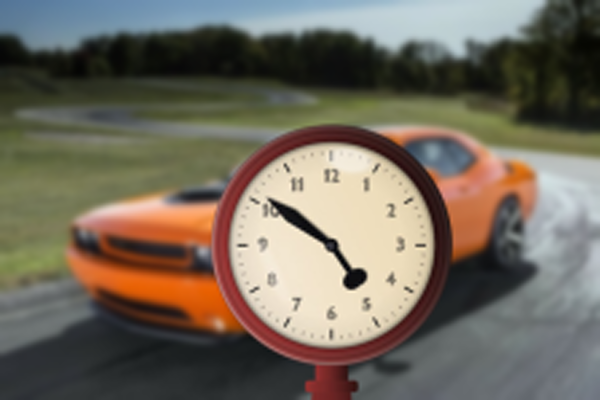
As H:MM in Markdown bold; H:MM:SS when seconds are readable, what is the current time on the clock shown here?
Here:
**4:51**
